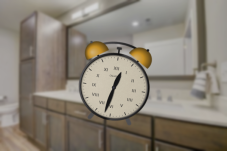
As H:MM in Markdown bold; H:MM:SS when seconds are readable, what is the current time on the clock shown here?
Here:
**12:32**
